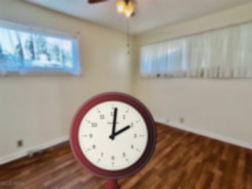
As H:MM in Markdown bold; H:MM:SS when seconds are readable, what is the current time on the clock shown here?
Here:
**2:01**
